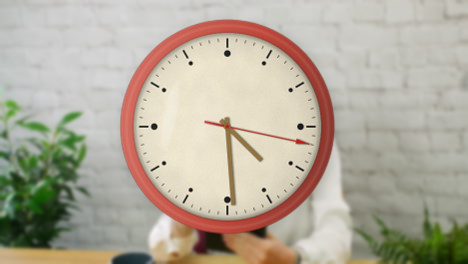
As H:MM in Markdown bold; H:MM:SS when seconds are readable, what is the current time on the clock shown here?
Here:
**4:29:17**
